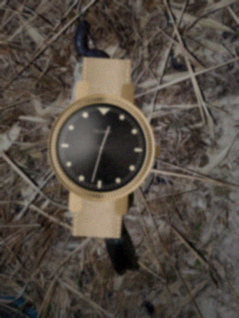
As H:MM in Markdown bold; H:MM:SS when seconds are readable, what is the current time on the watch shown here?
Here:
**12:32**
